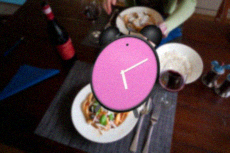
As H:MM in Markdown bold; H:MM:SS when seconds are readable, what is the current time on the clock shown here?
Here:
**5:10**
